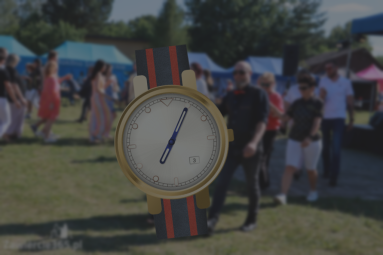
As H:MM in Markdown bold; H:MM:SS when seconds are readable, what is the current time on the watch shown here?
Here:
**7:05**
